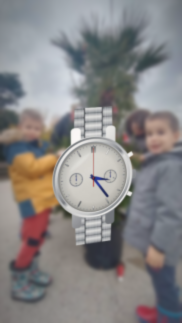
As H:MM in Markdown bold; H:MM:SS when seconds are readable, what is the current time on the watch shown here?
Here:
**3:24**
